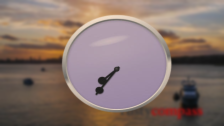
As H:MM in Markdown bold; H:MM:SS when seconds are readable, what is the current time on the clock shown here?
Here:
**7:36**
